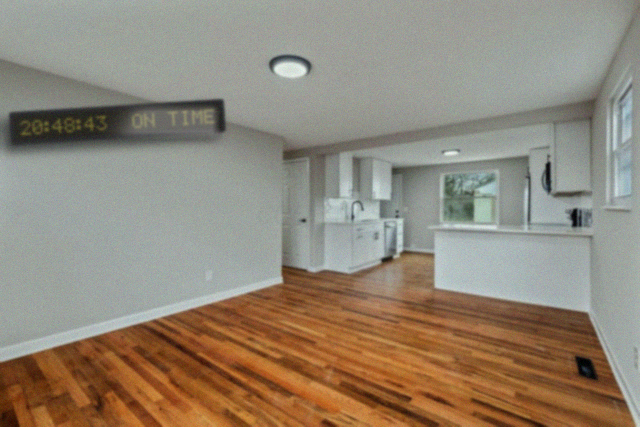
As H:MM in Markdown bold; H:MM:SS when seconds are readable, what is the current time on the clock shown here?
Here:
**20:48:43**
